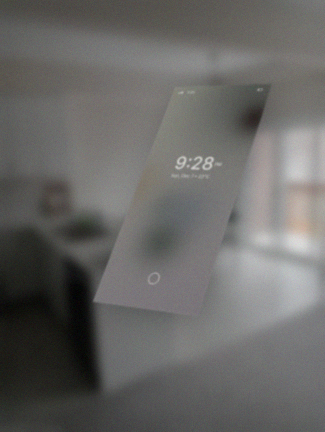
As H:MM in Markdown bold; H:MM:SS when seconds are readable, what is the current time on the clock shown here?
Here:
**9:28**
